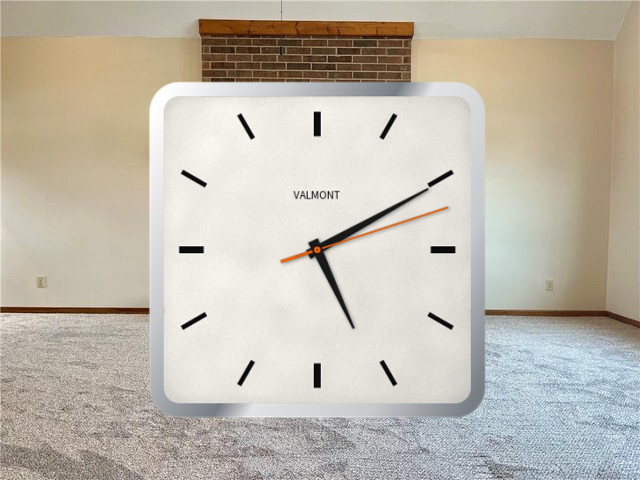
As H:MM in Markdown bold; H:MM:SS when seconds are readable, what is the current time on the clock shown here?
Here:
**5:10:12**
